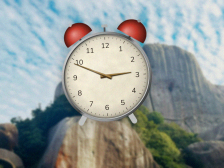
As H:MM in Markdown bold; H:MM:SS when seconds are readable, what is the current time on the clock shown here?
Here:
**2:49**
